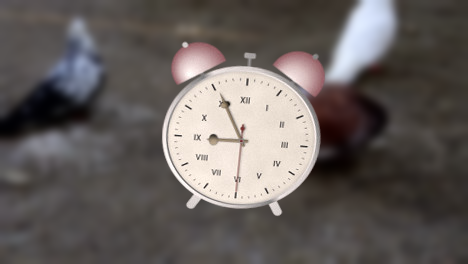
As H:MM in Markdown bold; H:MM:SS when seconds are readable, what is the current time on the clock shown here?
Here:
**8:55:30**
